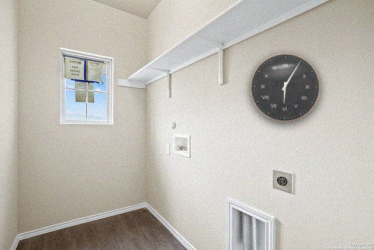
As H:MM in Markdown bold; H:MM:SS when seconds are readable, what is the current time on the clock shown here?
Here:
**6:05**
